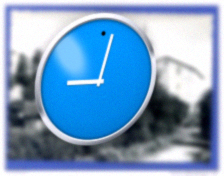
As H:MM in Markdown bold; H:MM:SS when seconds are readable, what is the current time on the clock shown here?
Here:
**9:02**
